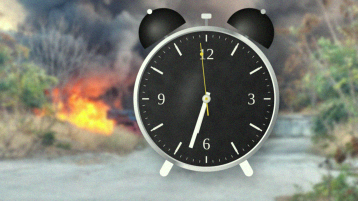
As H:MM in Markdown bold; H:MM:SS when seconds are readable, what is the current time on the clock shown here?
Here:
**6:32:59**
